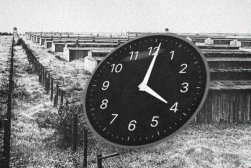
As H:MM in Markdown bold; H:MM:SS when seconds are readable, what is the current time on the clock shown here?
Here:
**4:01**
